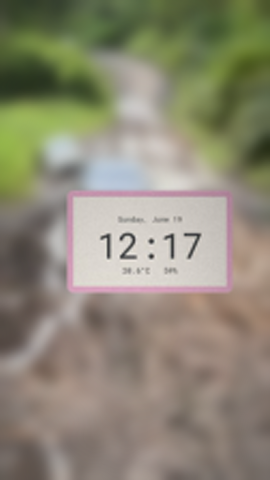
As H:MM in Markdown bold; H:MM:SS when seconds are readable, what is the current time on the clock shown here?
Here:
**12:17**
